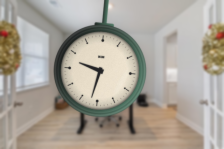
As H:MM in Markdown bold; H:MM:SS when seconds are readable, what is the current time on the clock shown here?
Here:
**9:32**
